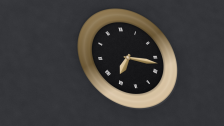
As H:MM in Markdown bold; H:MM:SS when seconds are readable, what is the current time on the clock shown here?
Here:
**7:17**
